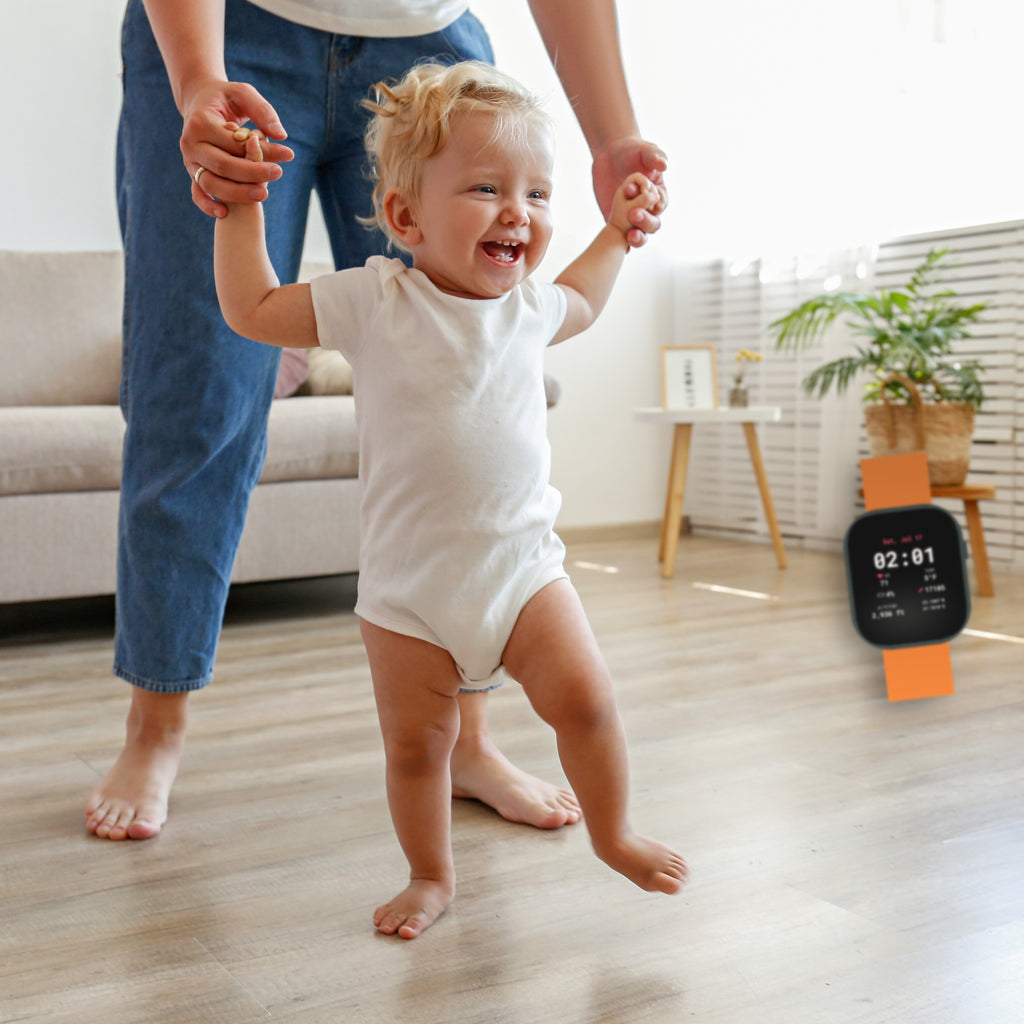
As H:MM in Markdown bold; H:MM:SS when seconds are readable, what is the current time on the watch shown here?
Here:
**2:01**
